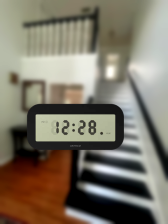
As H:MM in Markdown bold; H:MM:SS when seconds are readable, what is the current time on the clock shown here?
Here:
**12:28**
